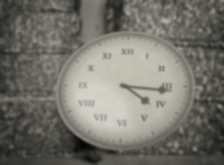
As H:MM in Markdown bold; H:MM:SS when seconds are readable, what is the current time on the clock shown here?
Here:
**4:16**
